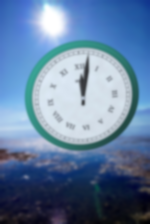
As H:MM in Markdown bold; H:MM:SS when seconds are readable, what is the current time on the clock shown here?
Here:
**12:02**
